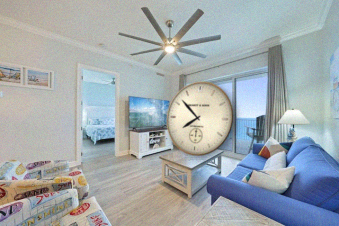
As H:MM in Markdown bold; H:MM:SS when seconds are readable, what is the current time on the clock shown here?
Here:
**7:52**
